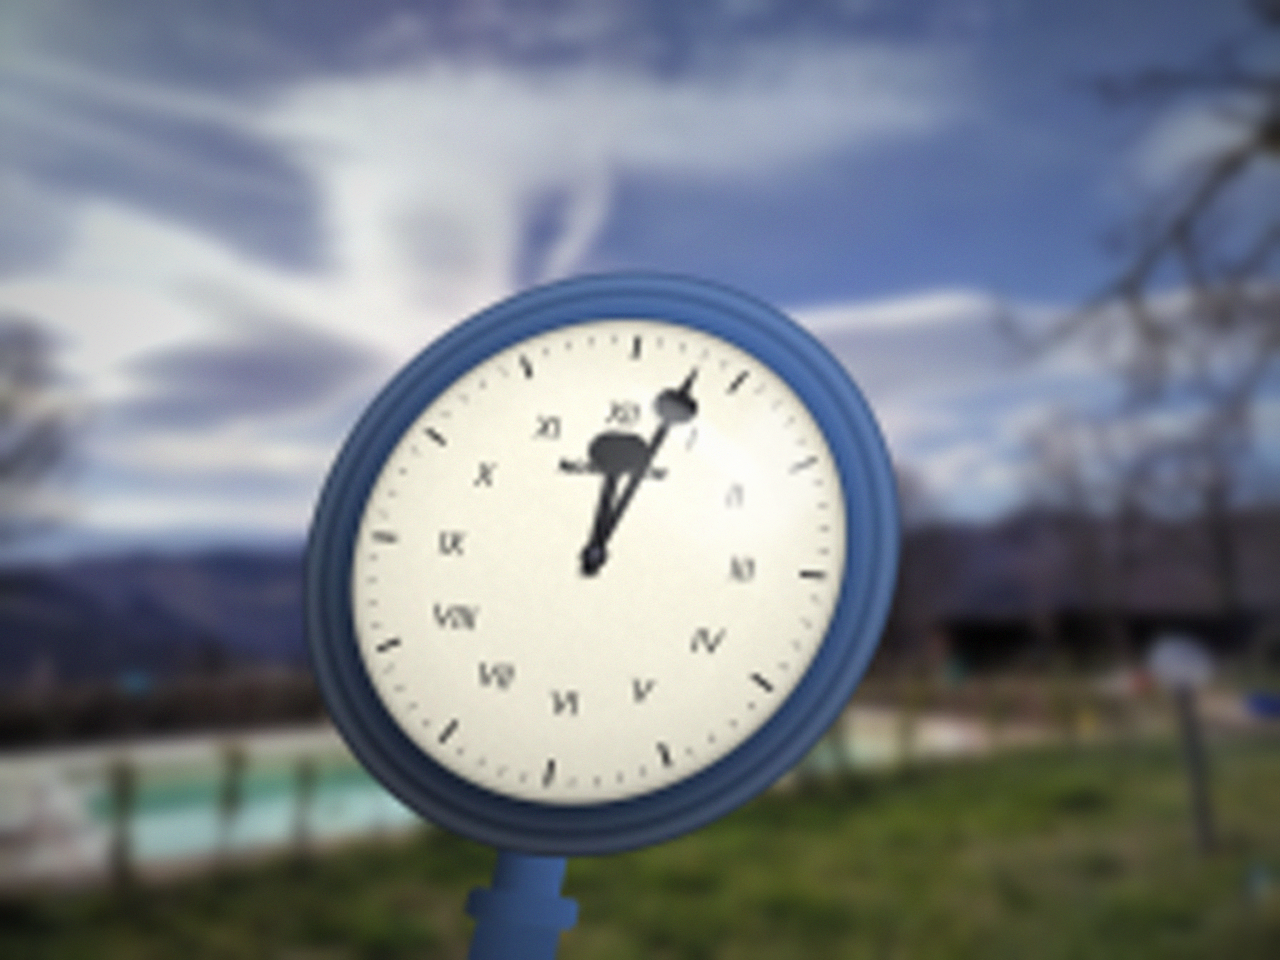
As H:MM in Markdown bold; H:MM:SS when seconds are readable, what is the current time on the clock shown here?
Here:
**12:03**
